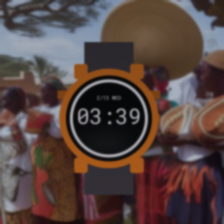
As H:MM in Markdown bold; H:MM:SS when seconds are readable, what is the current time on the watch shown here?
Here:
**3:39**
